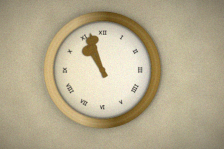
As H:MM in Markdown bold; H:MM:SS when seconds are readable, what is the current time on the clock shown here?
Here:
**10:57**
